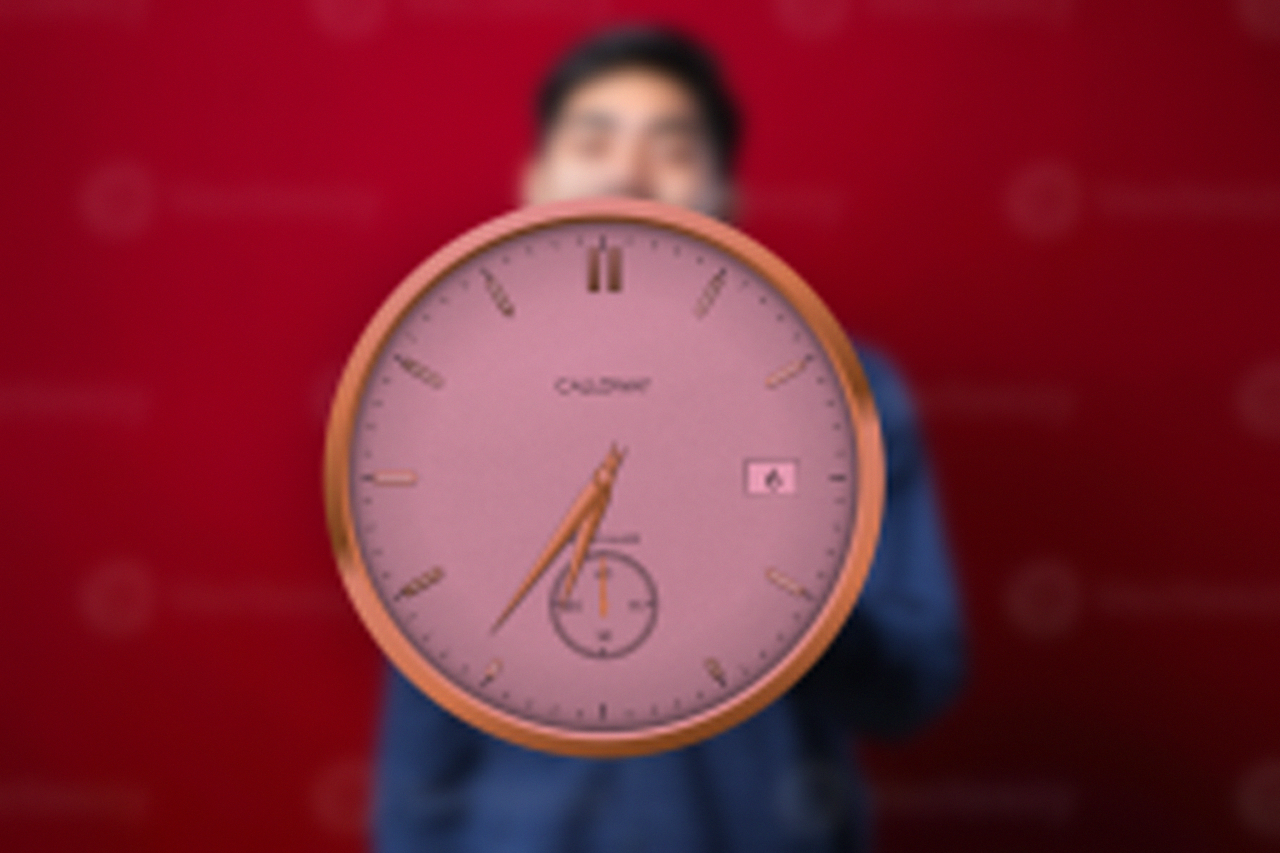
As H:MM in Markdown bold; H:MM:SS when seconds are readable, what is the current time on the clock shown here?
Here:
**6:36**
